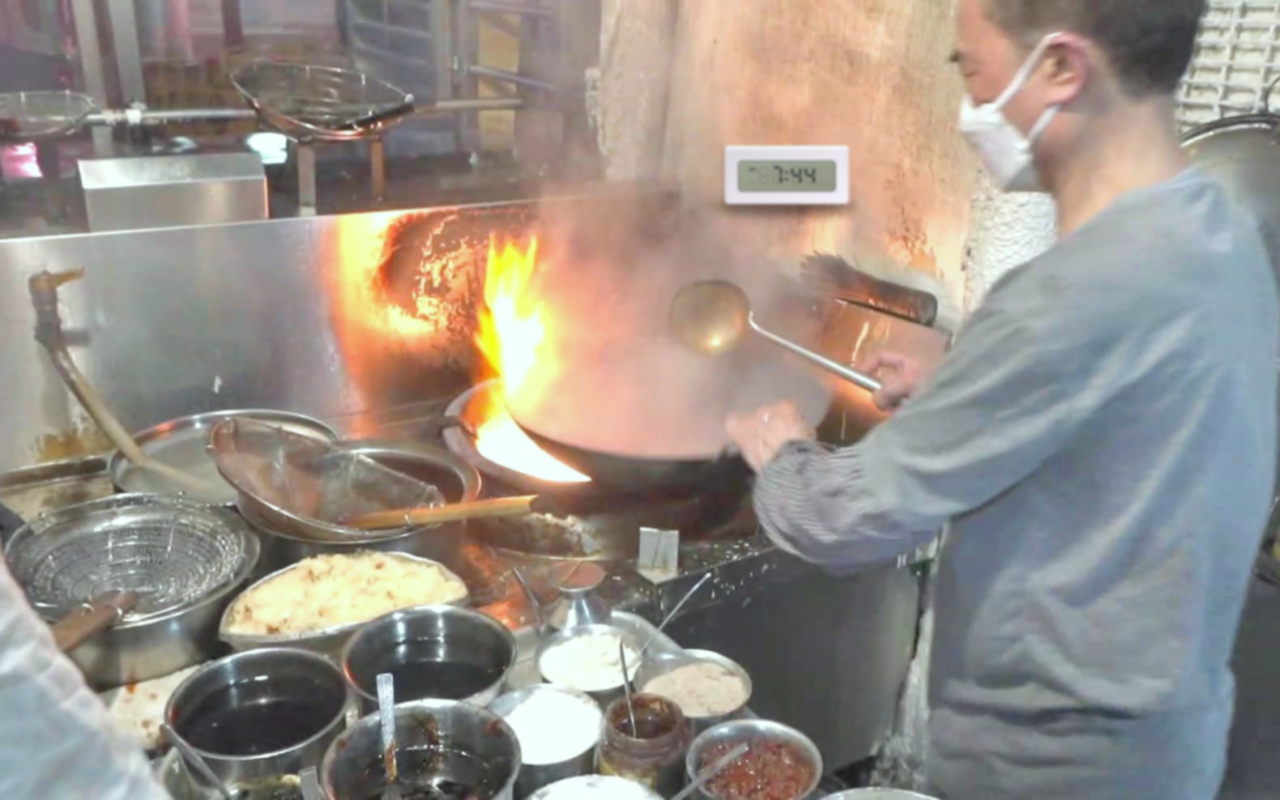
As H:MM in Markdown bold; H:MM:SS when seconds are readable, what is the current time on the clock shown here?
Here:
**7:44**
